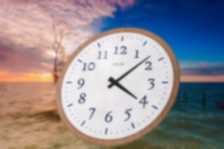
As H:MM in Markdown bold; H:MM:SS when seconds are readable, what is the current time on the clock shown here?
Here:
**4:08**
